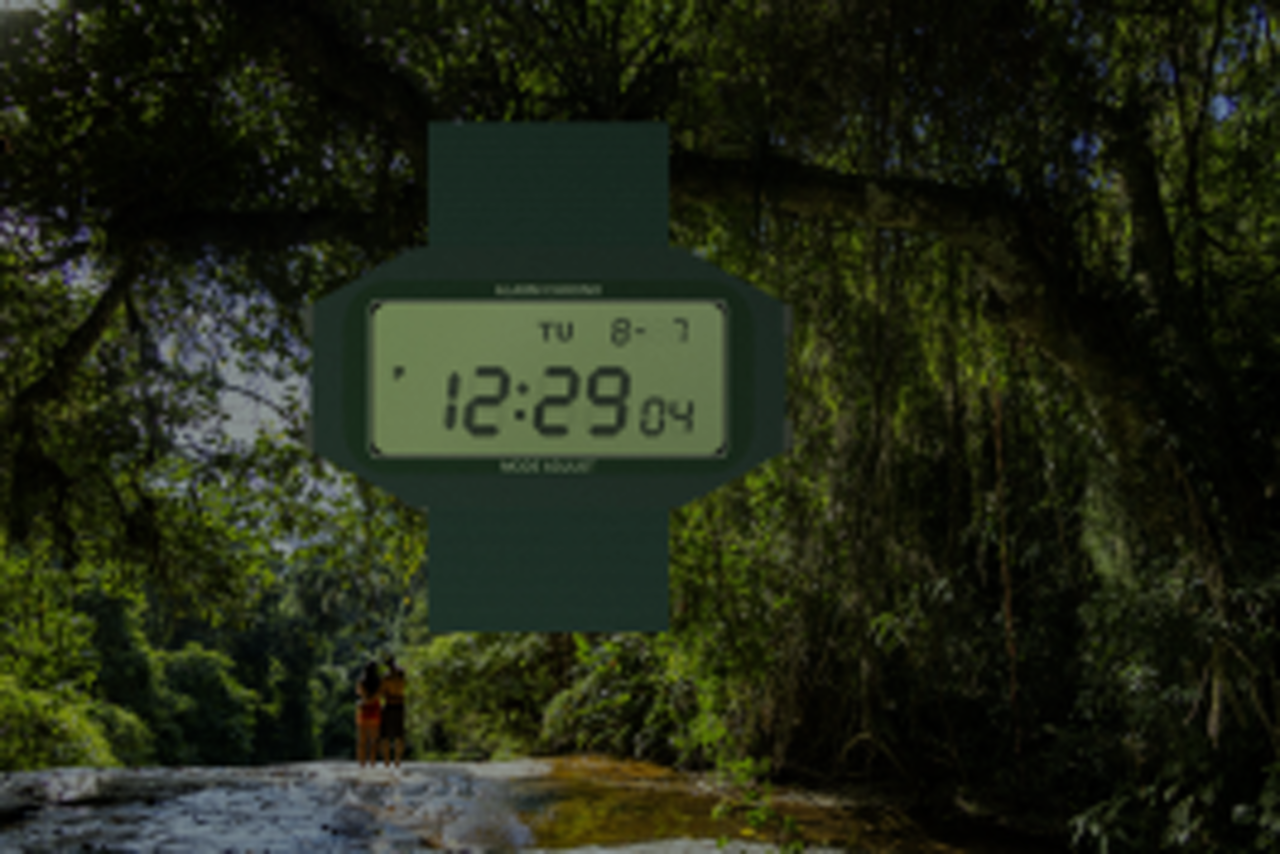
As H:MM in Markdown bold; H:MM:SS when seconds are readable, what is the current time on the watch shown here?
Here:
**12:29:04**
